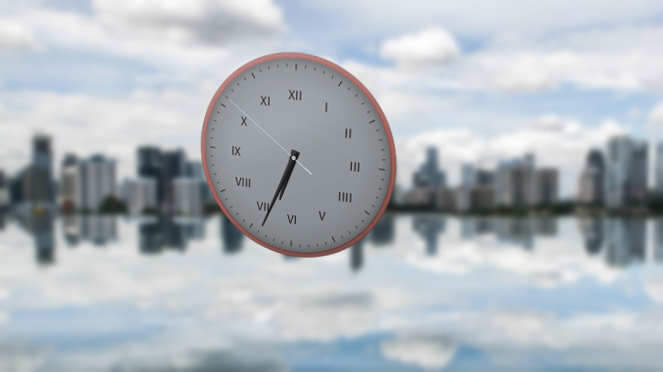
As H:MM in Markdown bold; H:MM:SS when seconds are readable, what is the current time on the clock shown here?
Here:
**6:33:51**
